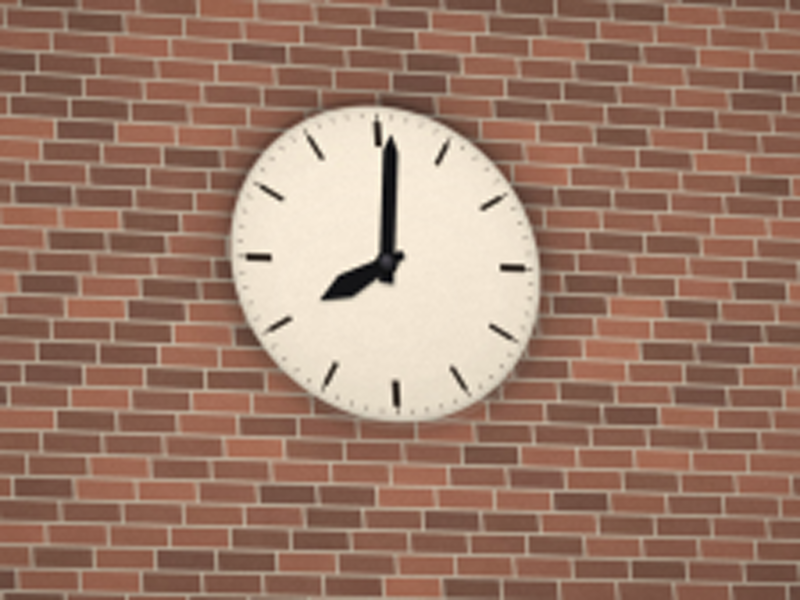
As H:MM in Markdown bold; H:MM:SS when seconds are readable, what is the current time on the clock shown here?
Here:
**8:01**
